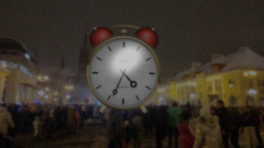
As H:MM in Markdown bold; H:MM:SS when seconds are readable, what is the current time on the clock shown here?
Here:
**4:34**
